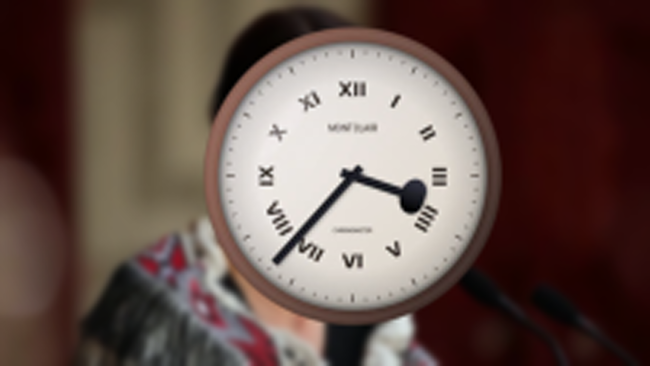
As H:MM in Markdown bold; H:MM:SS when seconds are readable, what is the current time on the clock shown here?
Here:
**3:37**
